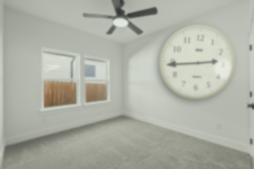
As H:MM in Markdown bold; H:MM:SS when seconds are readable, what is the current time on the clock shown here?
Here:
**2:44**
